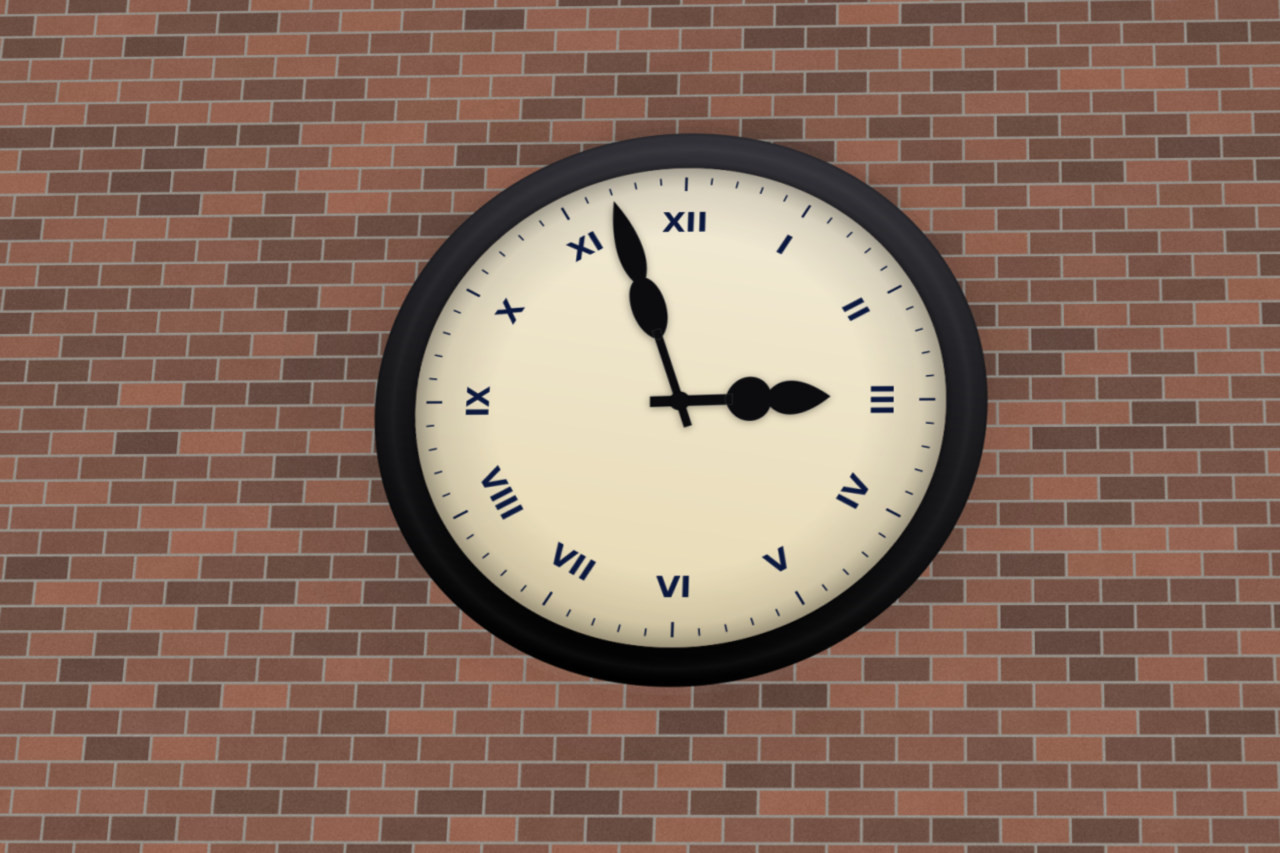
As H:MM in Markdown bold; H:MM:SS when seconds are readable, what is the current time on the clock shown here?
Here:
**2:57**
